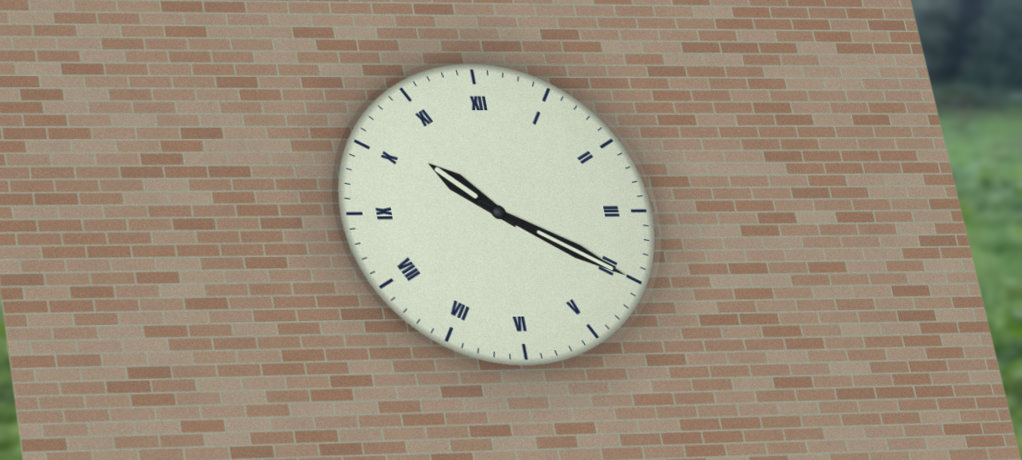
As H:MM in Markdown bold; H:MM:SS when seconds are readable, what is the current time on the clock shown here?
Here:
**10:20**
